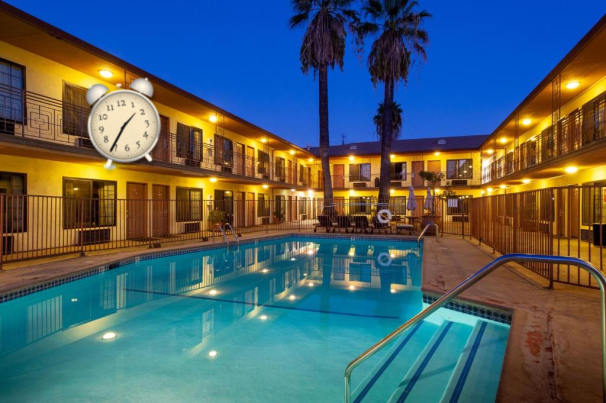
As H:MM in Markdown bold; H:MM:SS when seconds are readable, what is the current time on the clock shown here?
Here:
**1:36**
